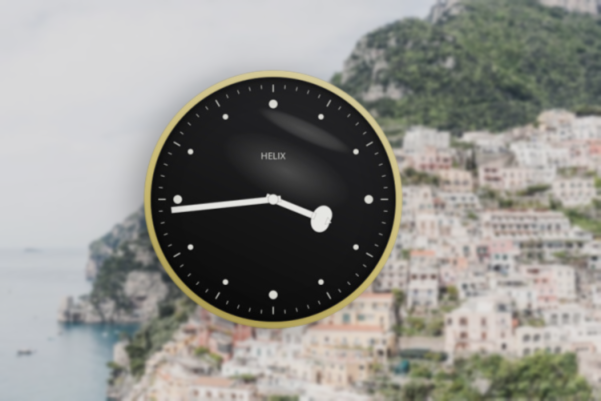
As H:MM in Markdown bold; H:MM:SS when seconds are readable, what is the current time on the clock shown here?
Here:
**3:44**
